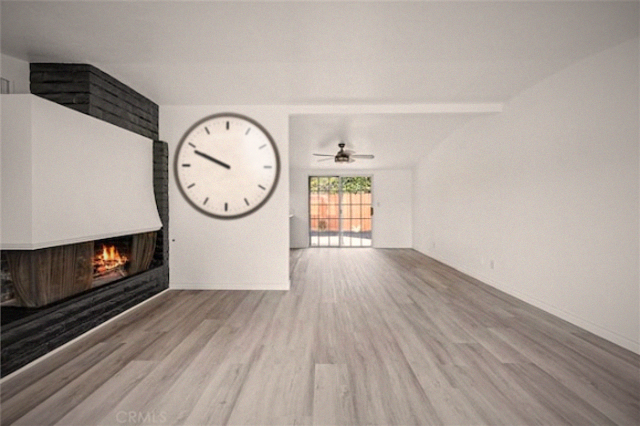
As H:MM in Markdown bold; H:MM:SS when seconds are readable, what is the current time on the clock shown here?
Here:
**9:49**
